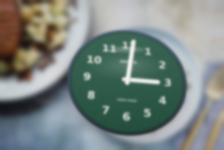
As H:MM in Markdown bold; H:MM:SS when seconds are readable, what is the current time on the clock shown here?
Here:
**3:01**
